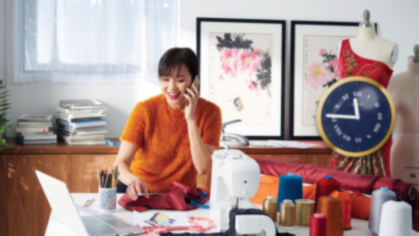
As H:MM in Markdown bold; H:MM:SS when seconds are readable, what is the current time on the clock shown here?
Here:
**11:46**
